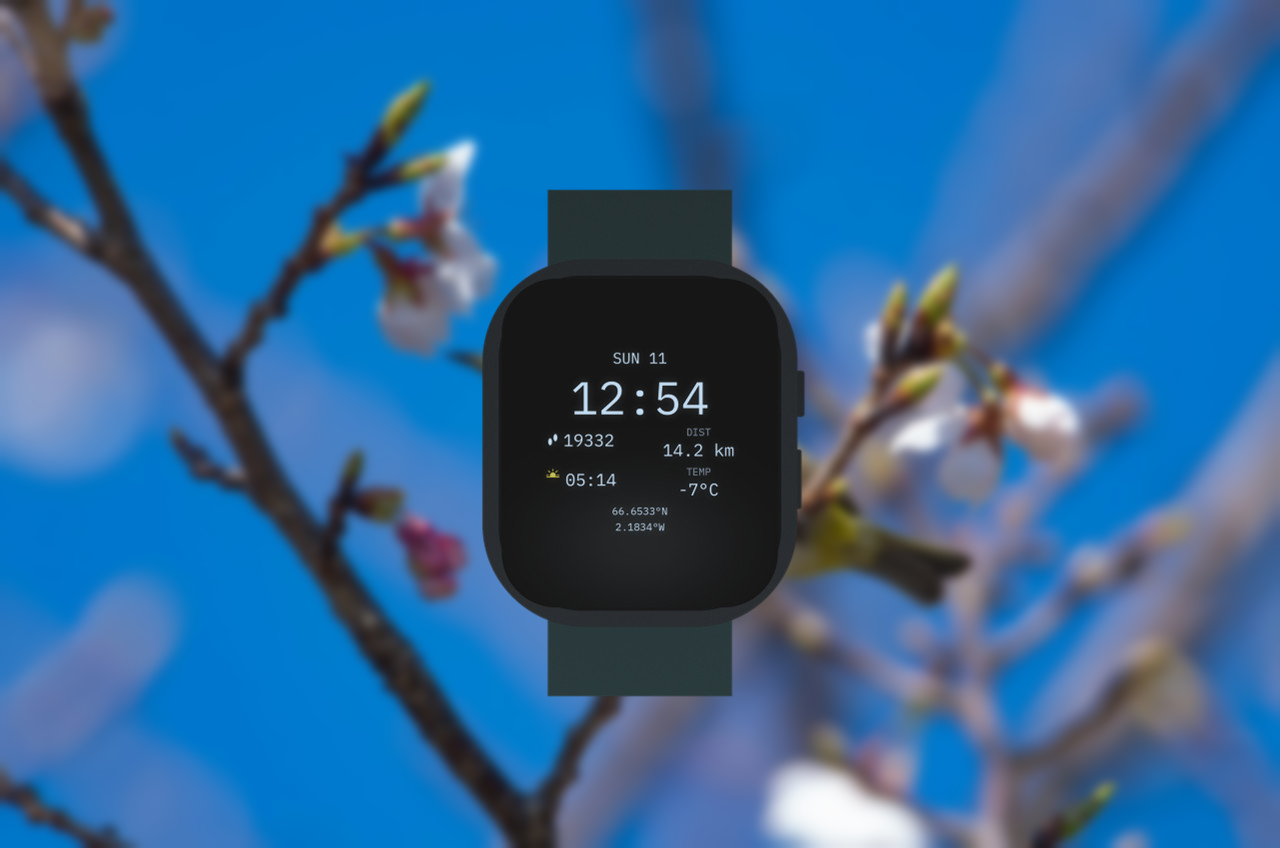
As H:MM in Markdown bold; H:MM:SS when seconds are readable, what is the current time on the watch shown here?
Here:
**12:54**
